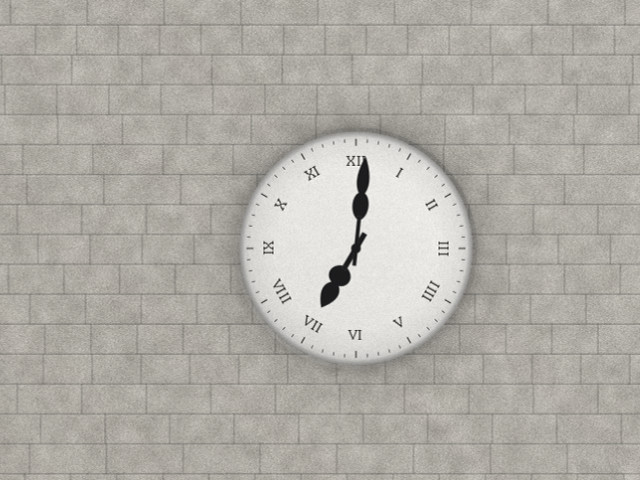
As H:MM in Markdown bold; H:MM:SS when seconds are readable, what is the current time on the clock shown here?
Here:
**7:01**
